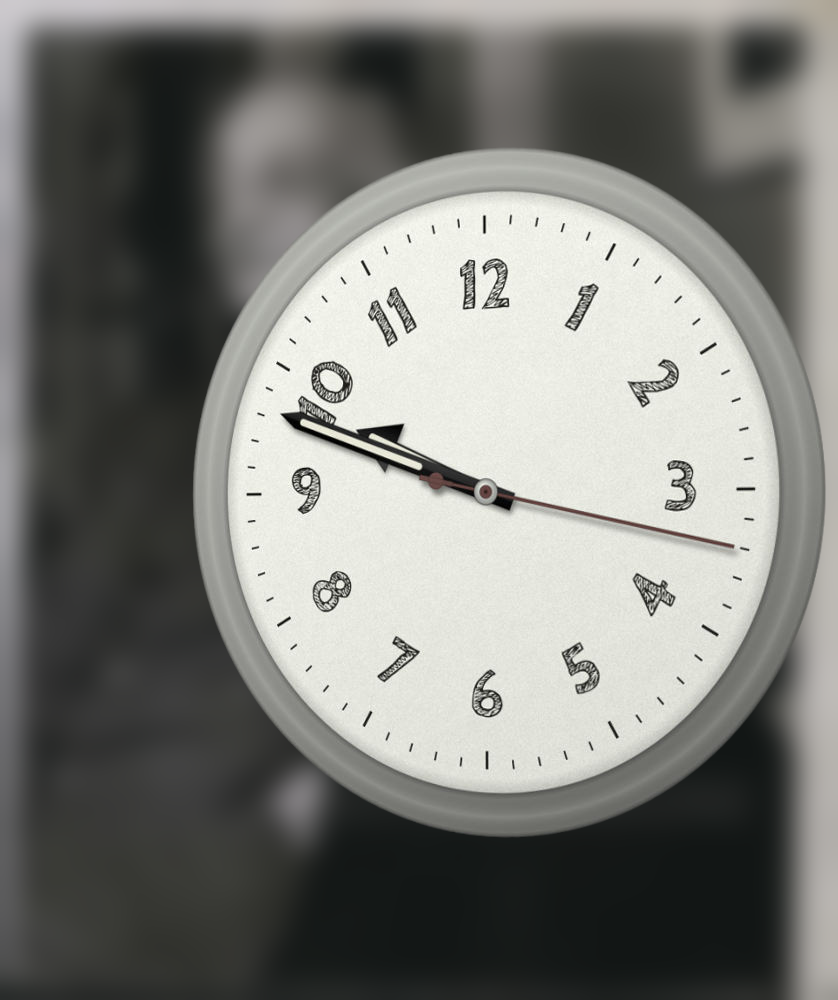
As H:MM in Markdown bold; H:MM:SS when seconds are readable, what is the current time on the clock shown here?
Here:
**9:48:17**
